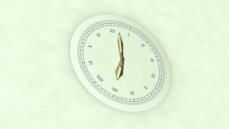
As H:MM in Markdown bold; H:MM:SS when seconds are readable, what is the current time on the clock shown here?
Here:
**7:02**
